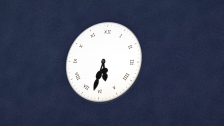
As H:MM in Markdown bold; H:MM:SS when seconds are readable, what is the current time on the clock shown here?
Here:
**5:32**
